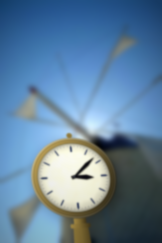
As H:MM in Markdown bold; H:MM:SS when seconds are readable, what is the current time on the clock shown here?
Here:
**3:08**
